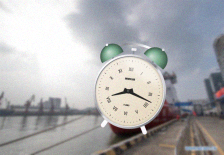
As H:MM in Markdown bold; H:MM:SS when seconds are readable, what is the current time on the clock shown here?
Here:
**8:18**
